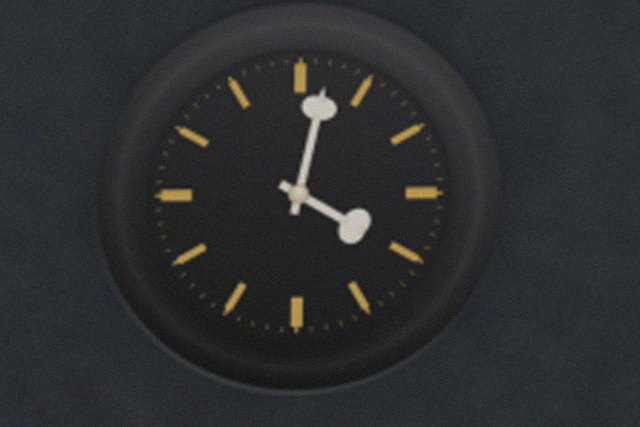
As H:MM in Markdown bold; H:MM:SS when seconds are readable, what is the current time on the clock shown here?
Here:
**4:02**
